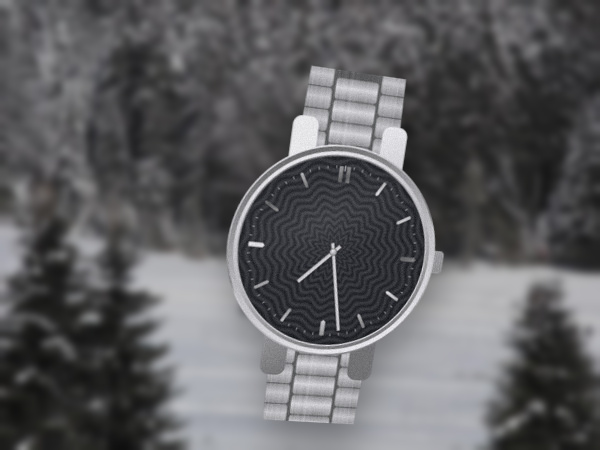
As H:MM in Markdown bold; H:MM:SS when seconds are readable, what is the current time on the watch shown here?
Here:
**7:28**
